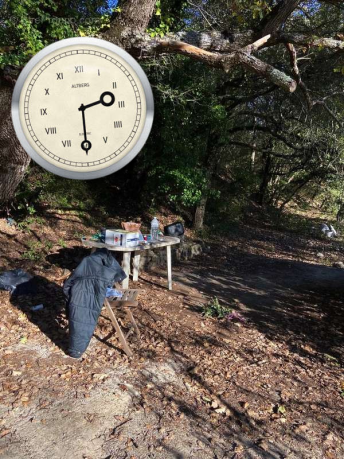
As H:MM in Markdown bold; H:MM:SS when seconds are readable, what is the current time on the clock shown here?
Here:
**2:30**
